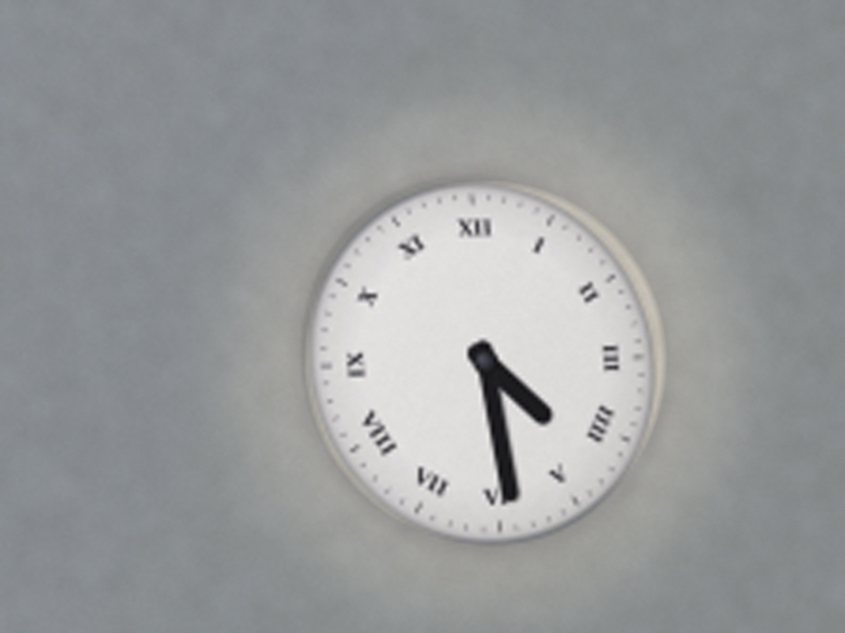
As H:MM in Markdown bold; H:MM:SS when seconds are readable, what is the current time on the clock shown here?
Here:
**4:29**
